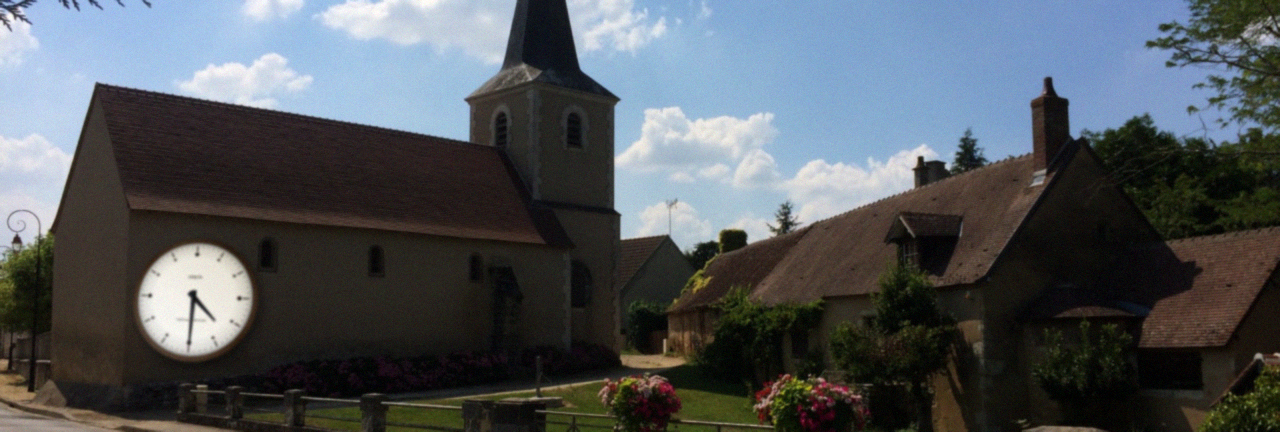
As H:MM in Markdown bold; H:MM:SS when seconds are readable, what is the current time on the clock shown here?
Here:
**4:30**
